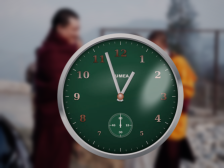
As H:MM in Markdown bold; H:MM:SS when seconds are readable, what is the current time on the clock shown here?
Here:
**12:57**
